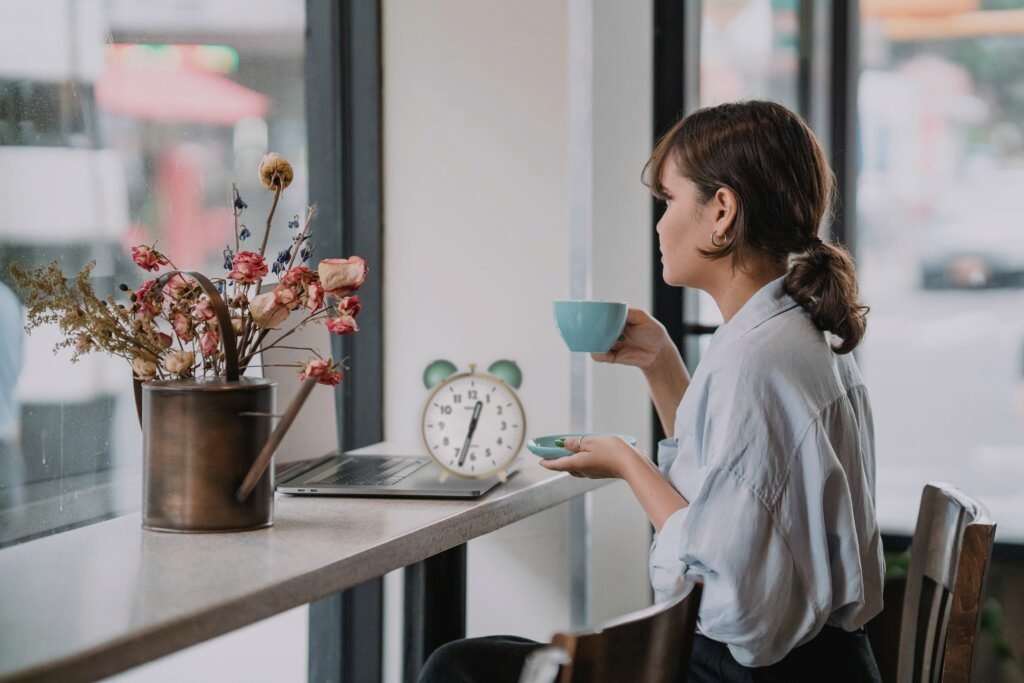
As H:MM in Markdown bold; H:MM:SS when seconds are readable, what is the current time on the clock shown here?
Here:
**12:33**
